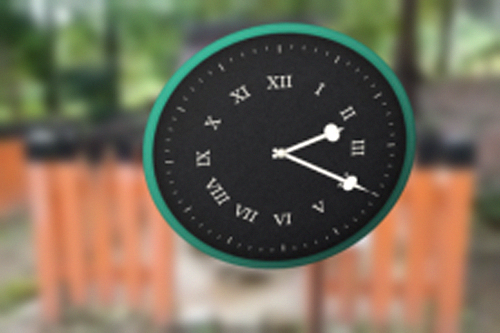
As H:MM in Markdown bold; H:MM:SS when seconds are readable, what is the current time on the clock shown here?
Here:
**2:20**
